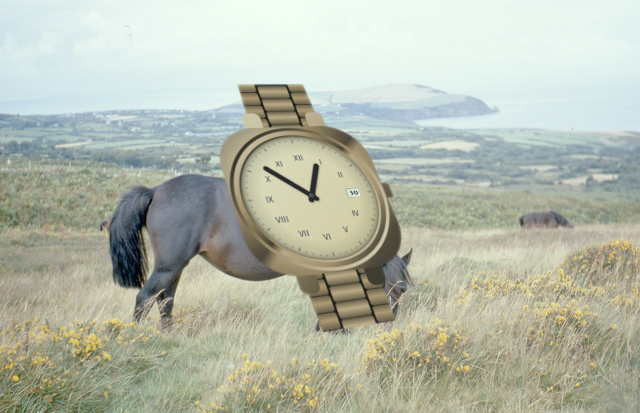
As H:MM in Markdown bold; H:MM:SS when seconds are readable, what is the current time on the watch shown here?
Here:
**12:52**
